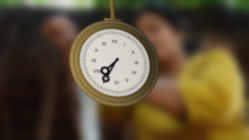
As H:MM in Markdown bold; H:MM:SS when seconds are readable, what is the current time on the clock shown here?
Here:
**7:35**
